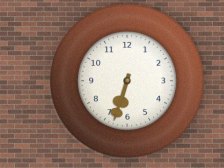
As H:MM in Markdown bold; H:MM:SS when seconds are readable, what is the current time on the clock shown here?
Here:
**6:33**
